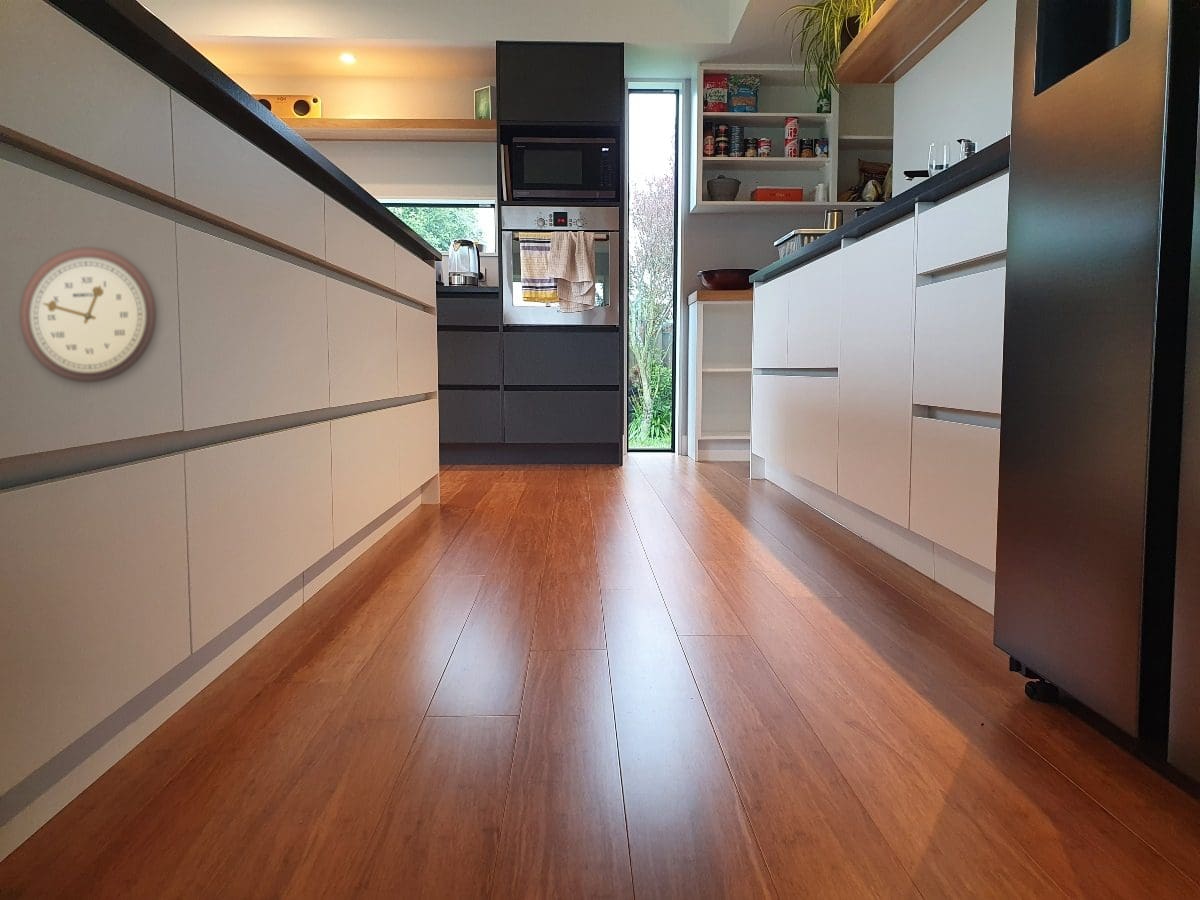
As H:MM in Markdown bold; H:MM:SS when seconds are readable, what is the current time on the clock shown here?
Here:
**12:48**
